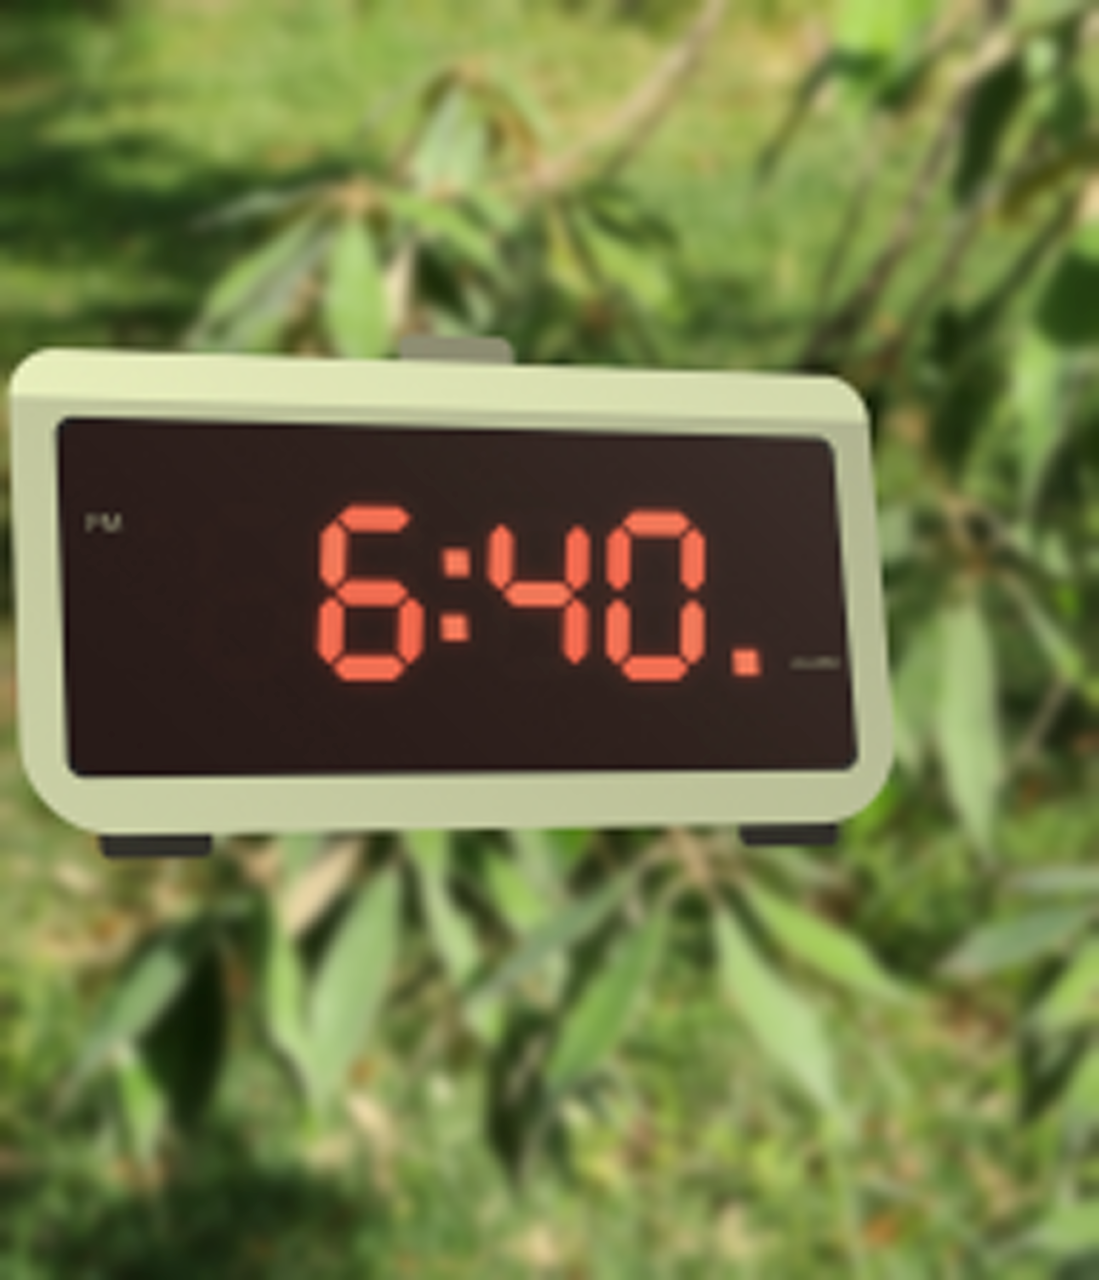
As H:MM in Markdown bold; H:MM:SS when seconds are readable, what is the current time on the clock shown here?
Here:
**6:40**
